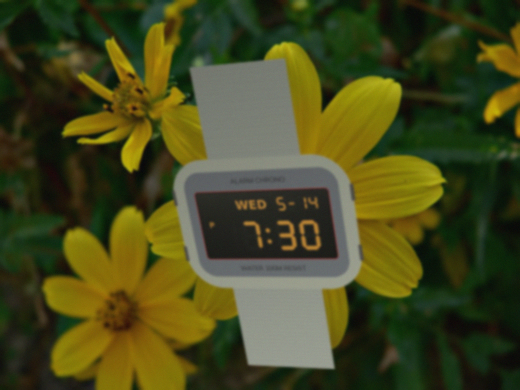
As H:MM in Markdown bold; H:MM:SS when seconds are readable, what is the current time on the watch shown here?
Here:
**7:30**
